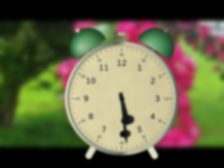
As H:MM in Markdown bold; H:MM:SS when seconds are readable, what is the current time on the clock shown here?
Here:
**5:29**
